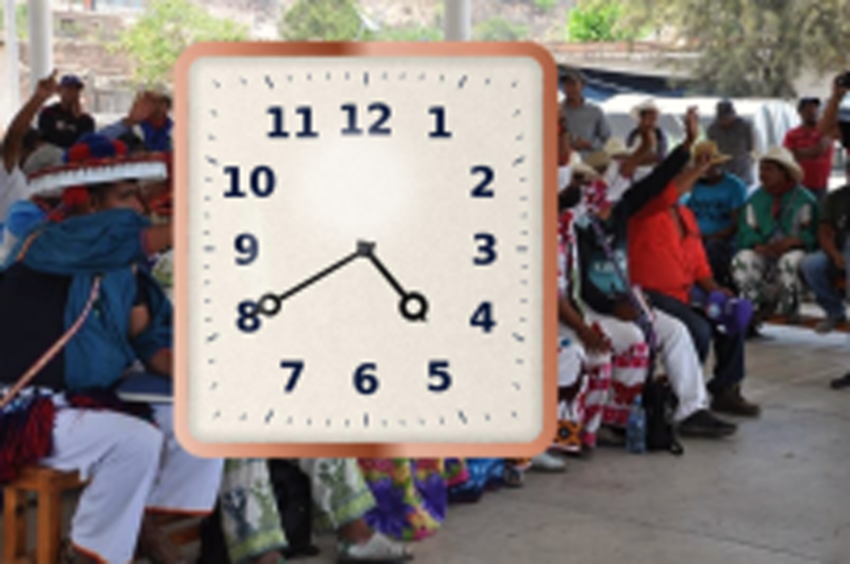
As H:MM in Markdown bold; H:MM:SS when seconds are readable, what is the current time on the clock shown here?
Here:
**4:40**
